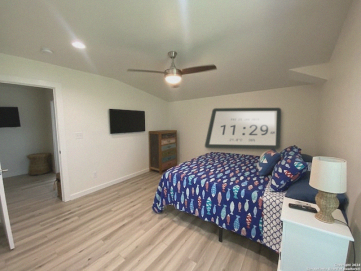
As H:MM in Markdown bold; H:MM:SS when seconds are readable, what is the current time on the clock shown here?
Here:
**11:29**
